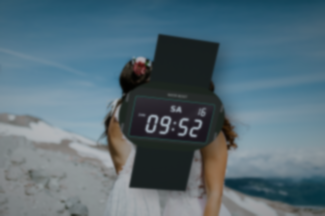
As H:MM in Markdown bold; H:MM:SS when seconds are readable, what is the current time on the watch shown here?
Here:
**9:52**
